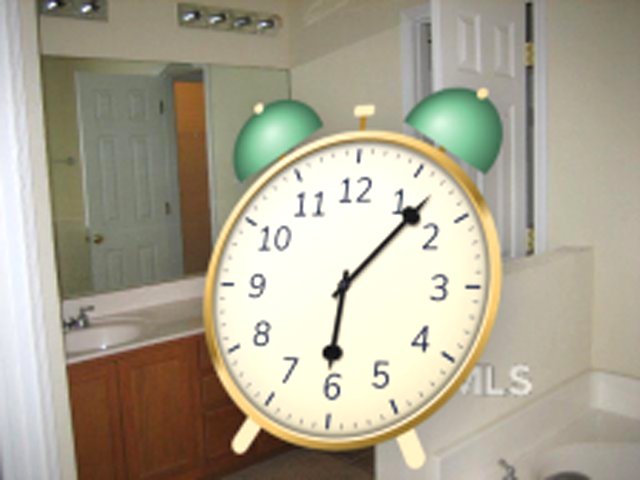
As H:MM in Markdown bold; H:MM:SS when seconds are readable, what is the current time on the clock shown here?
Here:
**6:07**
